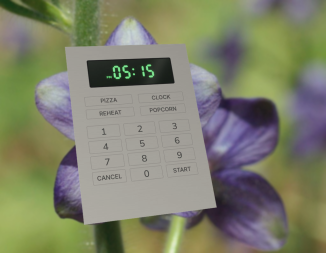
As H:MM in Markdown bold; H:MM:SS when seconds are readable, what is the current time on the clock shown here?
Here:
**5:15**
